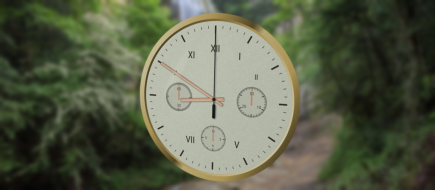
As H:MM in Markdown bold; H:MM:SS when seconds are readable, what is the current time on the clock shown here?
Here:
**8:50**
